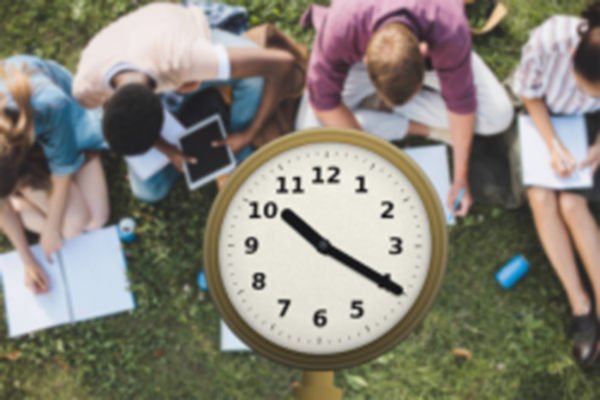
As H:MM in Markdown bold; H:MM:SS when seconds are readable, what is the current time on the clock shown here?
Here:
**10:20**
